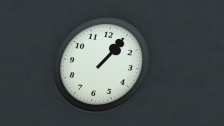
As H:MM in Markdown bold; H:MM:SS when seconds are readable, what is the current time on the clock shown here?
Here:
**1:05**
